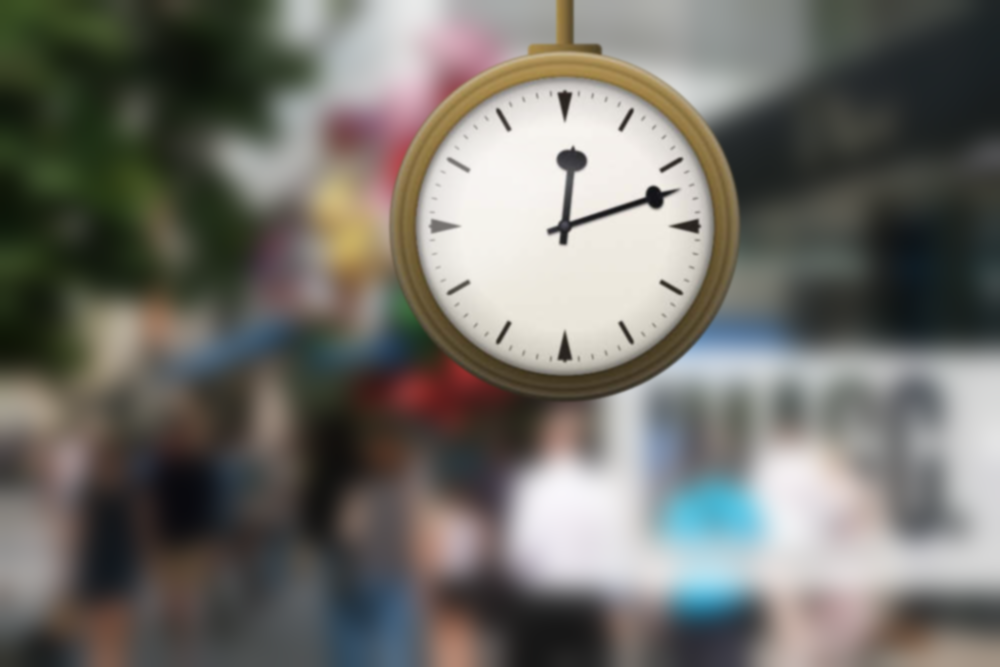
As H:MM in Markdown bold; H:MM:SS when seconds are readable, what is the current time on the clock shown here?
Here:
**12:12**
